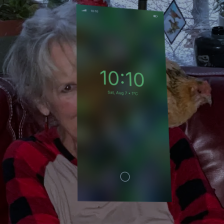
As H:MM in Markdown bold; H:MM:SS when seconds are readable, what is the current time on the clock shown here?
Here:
**10:10**
